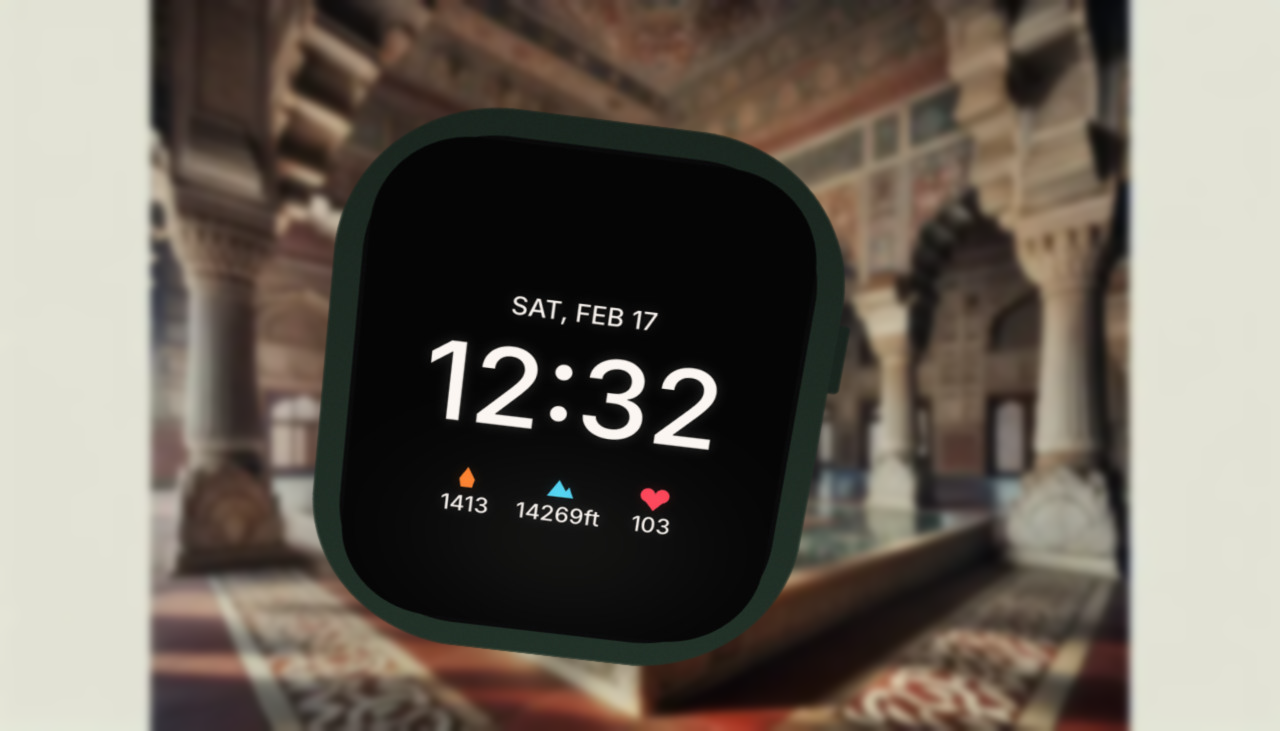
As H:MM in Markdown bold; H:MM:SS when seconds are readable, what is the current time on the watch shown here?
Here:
**12:32**
